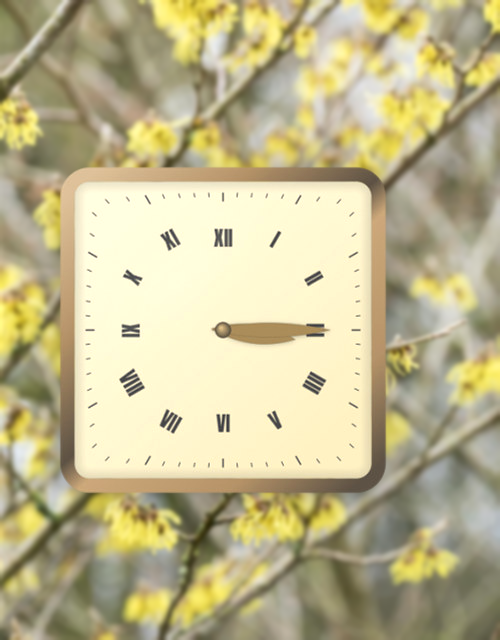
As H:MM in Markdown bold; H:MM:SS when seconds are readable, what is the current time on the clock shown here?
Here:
**3:15**
